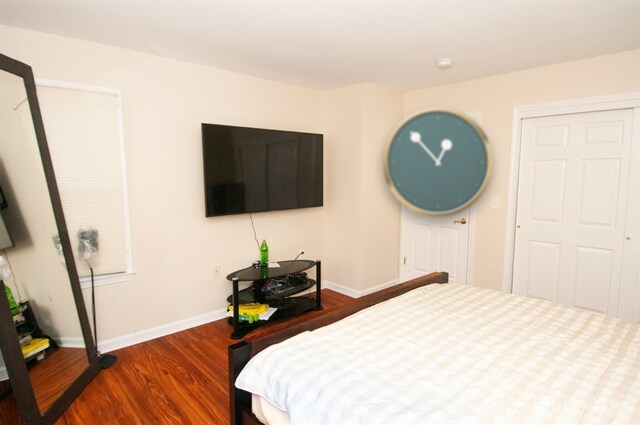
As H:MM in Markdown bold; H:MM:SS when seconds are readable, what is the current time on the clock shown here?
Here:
**12:53**
